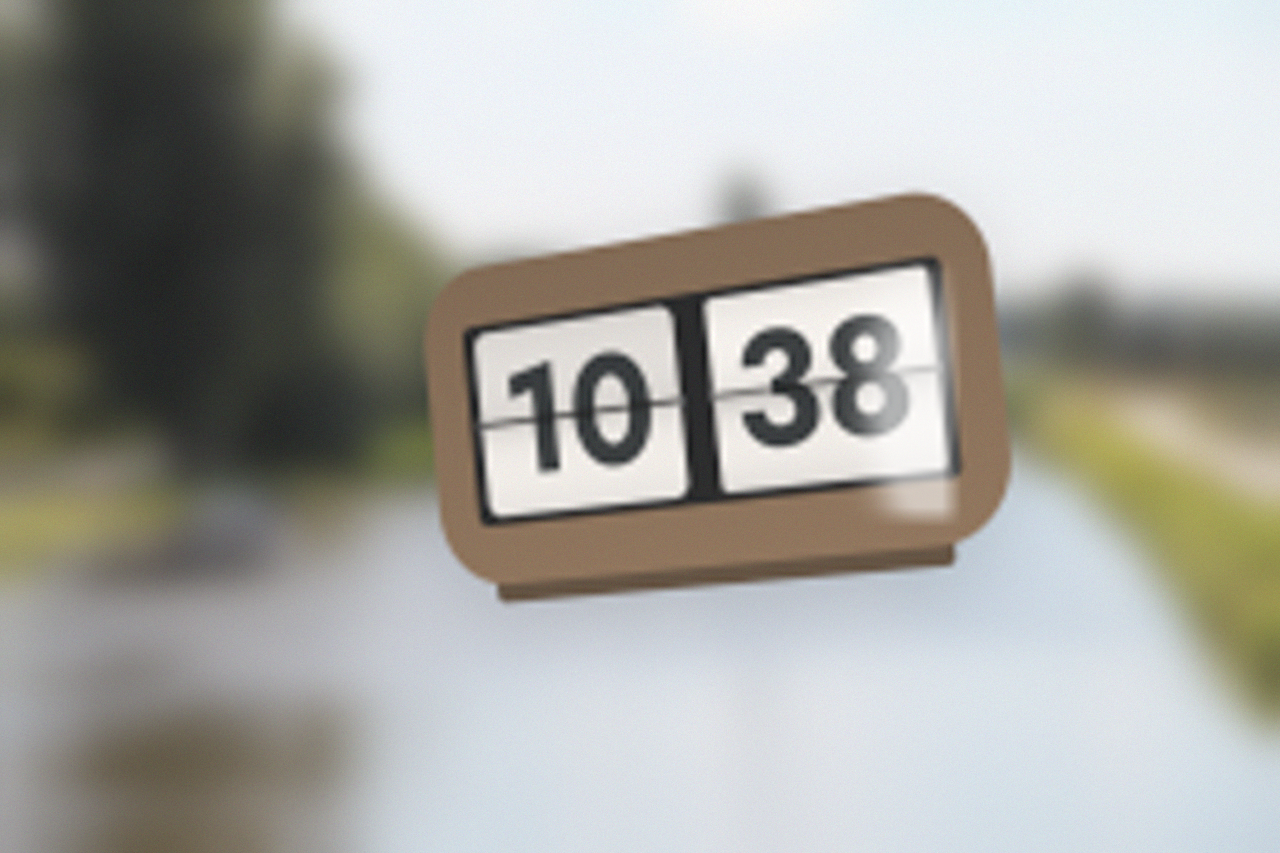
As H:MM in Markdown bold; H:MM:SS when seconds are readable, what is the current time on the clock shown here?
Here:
**10:38**
